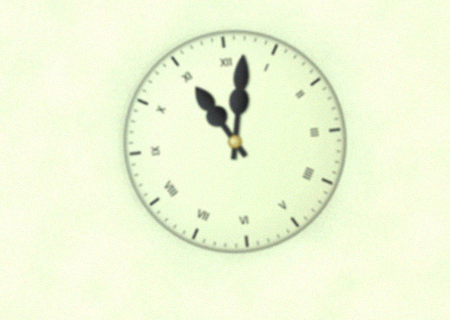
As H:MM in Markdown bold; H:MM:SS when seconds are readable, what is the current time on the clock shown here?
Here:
**11:02**
